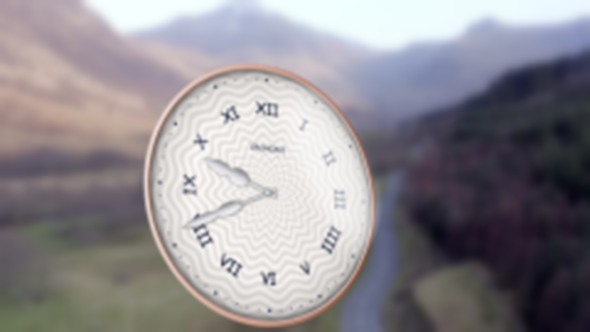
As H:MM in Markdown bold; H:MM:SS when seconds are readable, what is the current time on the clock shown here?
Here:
**9:41**
